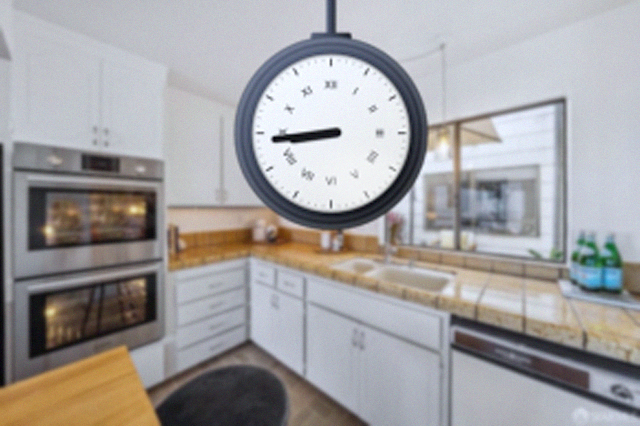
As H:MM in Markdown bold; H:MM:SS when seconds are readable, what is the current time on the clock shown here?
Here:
**8:44**
